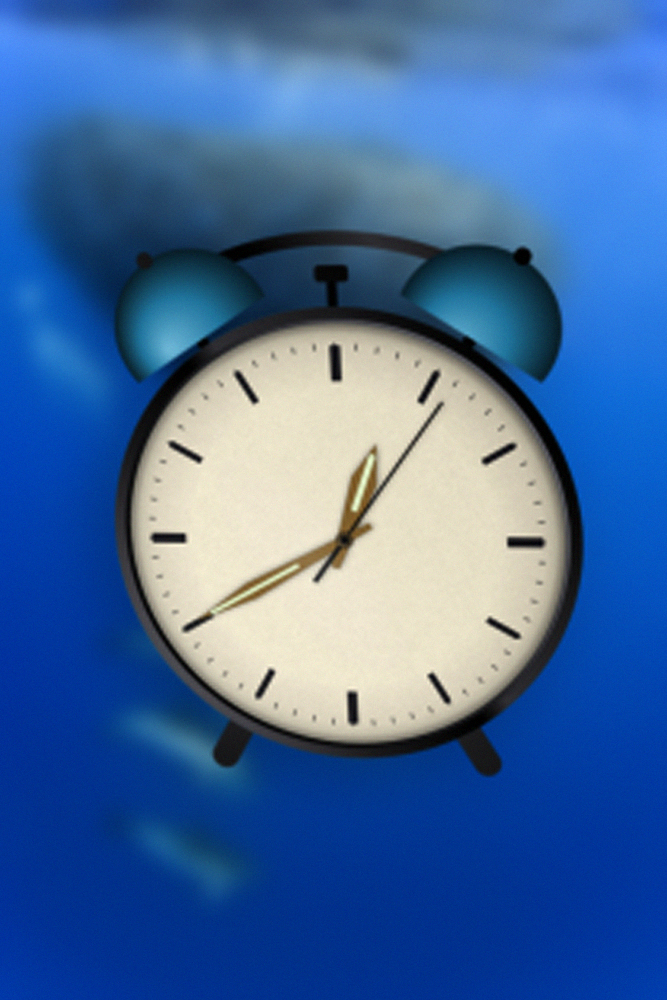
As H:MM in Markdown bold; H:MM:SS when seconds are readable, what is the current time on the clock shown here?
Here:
**12:40:06**
